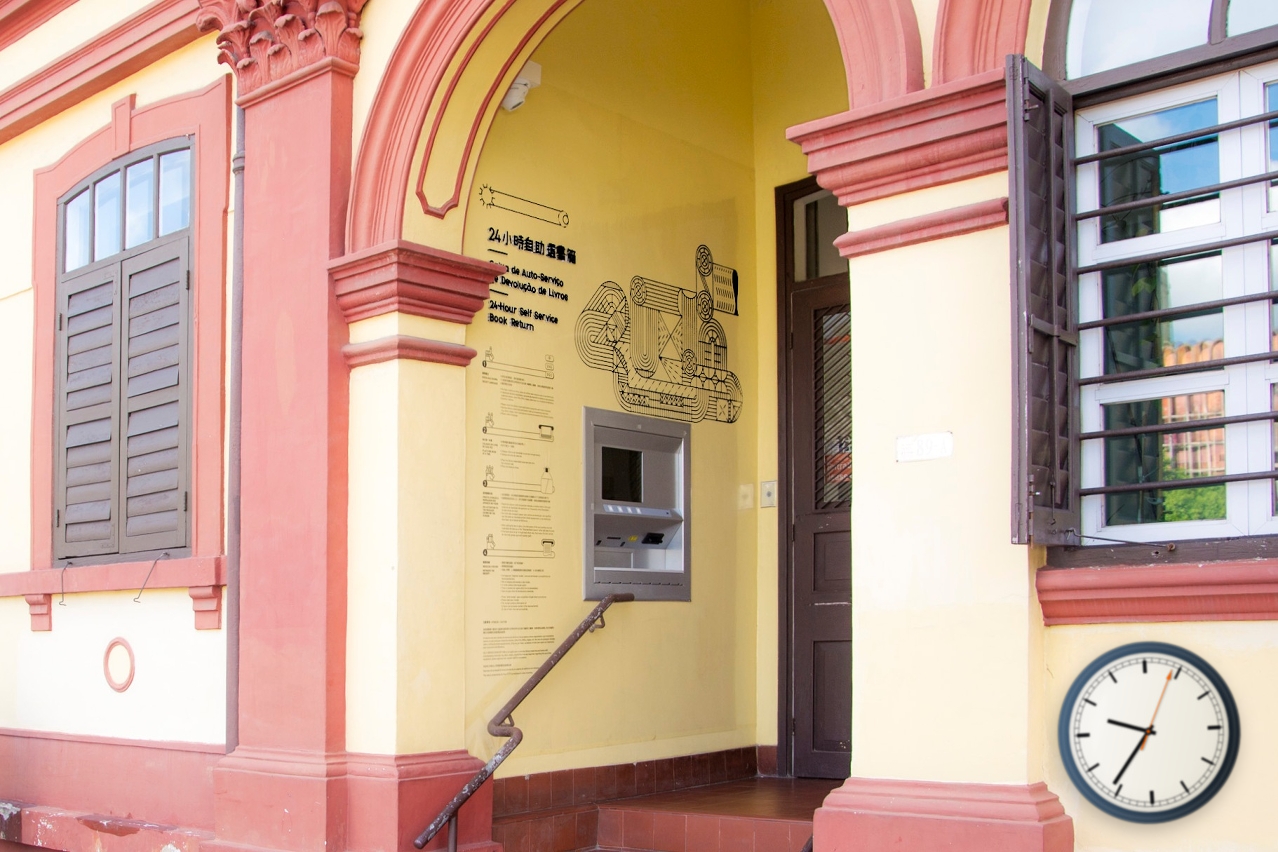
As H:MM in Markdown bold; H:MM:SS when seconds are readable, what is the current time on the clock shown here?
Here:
**9:36:04**
